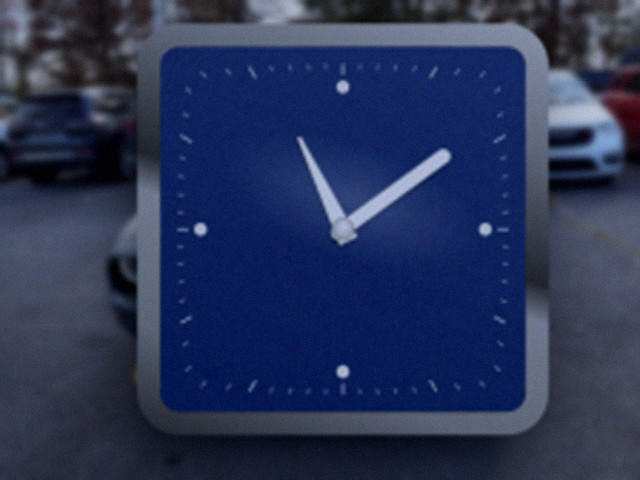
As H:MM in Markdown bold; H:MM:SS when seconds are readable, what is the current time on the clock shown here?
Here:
**11:09**
